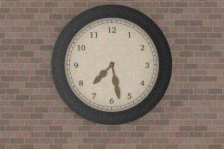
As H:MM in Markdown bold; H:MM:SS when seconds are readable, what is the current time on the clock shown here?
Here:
**7:28**
